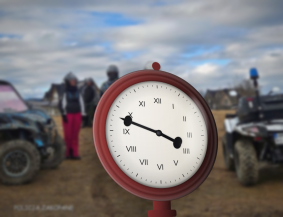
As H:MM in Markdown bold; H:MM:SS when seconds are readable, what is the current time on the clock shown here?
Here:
**3:48**
